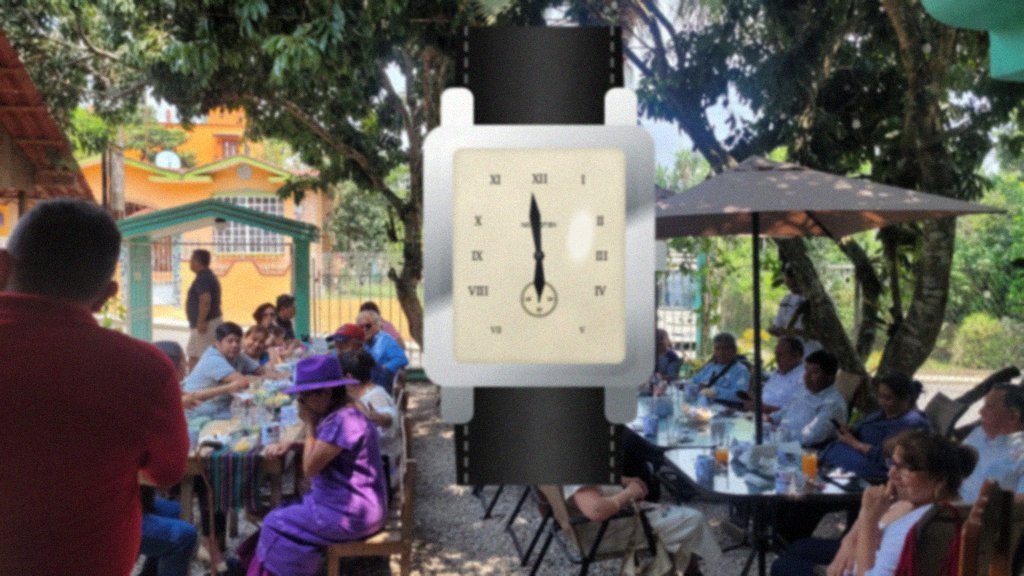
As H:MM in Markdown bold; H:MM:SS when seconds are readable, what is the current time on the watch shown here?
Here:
**5:59**
